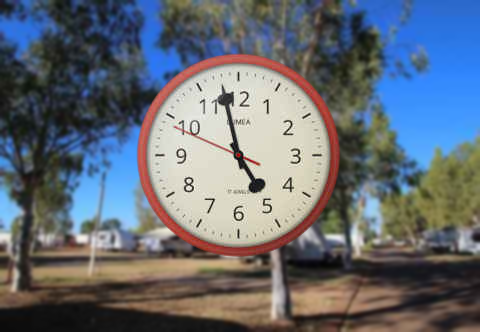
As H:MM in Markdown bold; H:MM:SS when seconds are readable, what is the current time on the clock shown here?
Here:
**4:57:49**
